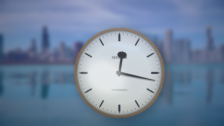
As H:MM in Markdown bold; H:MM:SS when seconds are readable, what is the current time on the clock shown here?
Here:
**12:17**
